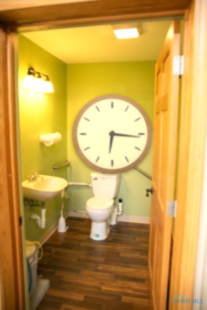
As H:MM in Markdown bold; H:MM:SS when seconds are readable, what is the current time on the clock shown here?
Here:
**6:16**
